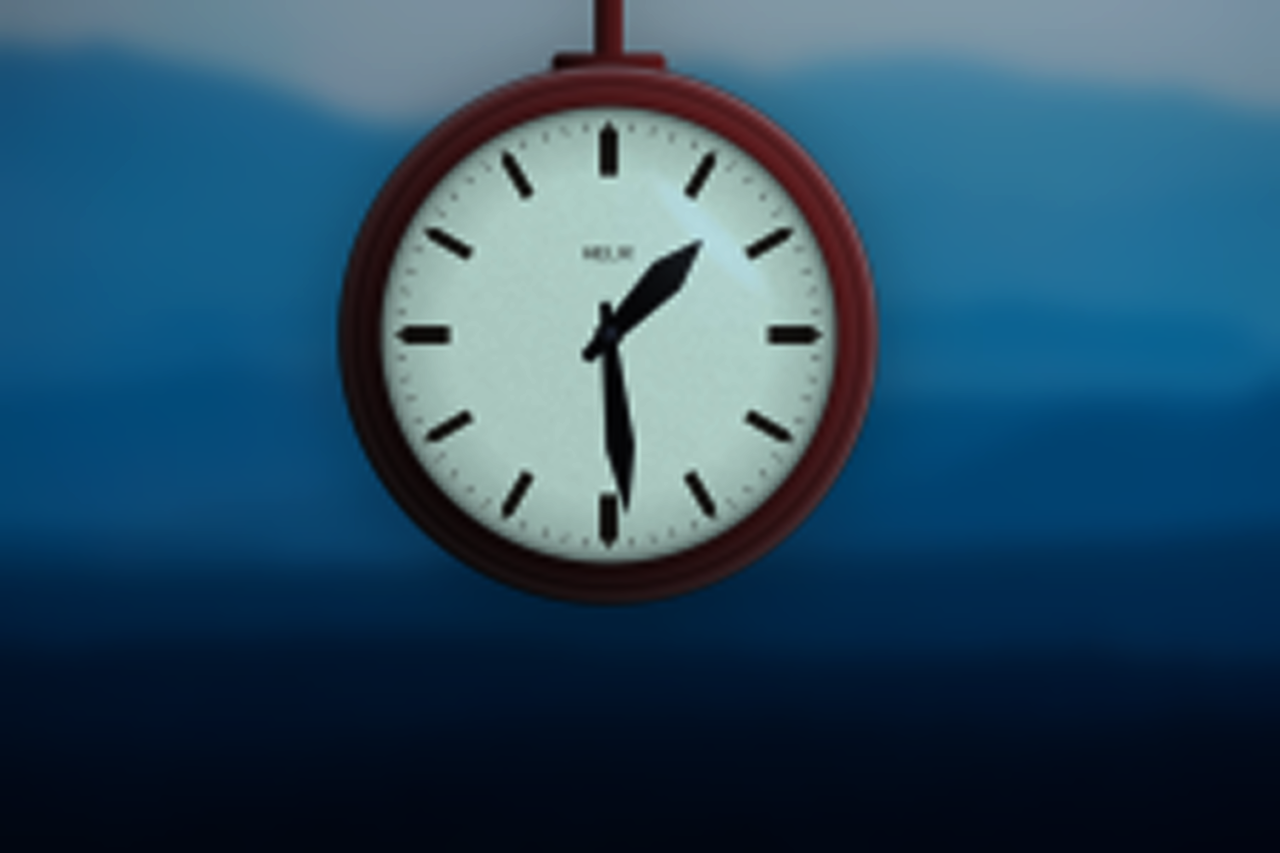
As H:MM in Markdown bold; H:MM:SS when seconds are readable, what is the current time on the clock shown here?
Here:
**1:29**
